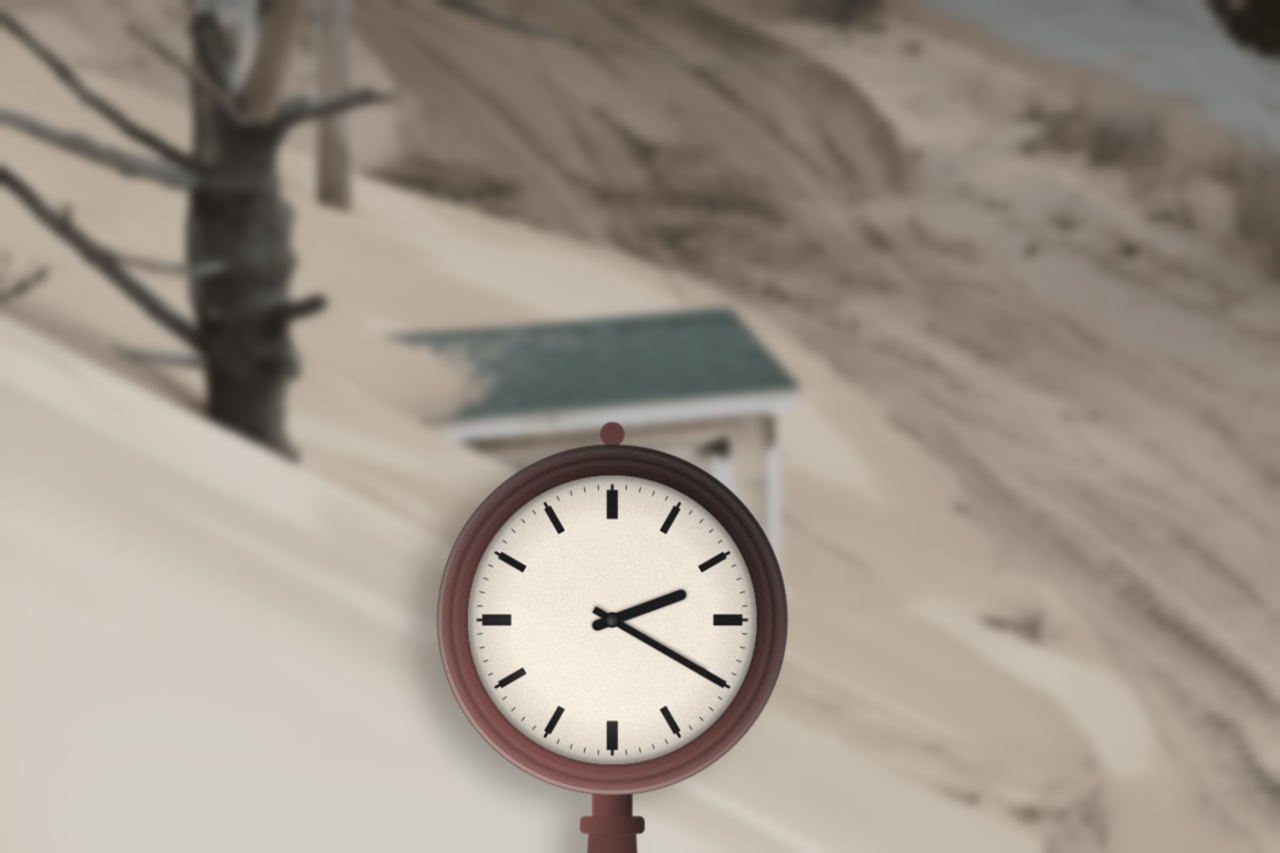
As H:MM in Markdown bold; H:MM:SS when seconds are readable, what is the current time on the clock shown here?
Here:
**2:20**
